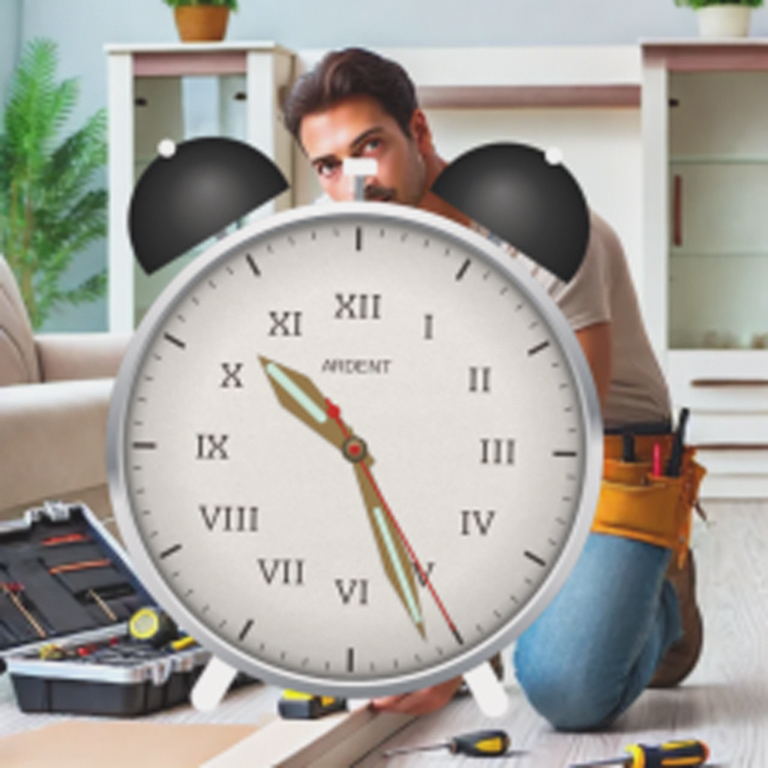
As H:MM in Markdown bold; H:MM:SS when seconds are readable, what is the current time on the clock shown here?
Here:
**10:26:25**
